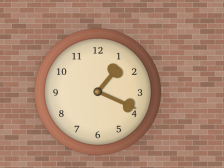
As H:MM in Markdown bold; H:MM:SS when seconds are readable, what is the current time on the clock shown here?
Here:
**1:19**
